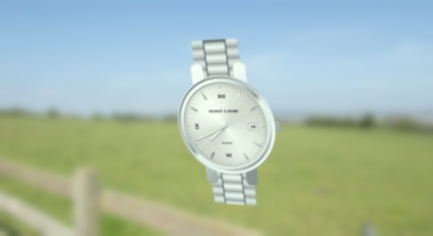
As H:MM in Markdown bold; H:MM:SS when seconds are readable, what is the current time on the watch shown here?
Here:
**7:41**
